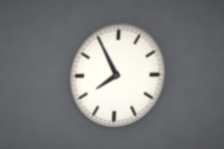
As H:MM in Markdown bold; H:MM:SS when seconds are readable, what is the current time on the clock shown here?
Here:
**7:55**
